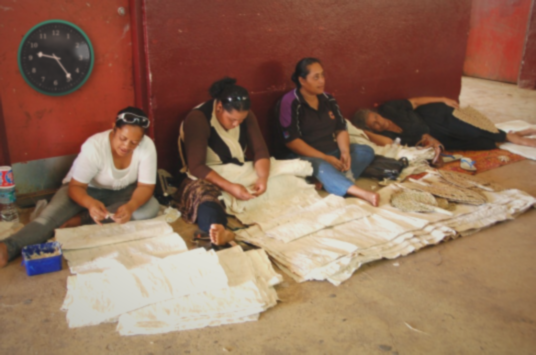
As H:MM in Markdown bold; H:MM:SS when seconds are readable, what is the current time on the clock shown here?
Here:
**9:24**
